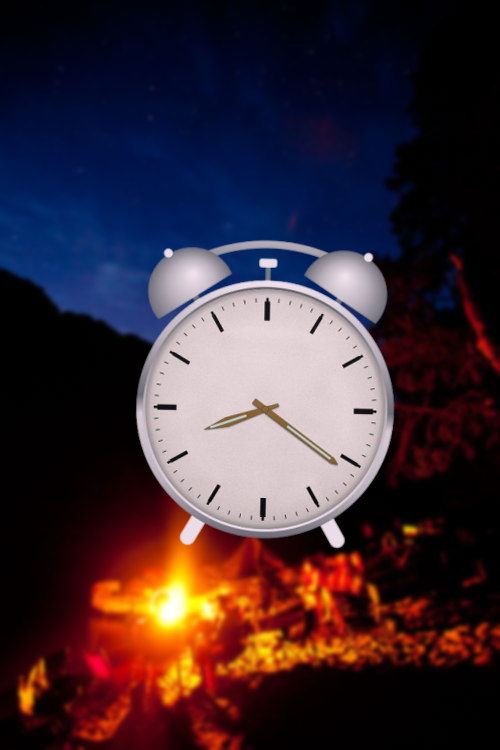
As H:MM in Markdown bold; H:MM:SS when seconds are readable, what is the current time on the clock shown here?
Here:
**8:21**
